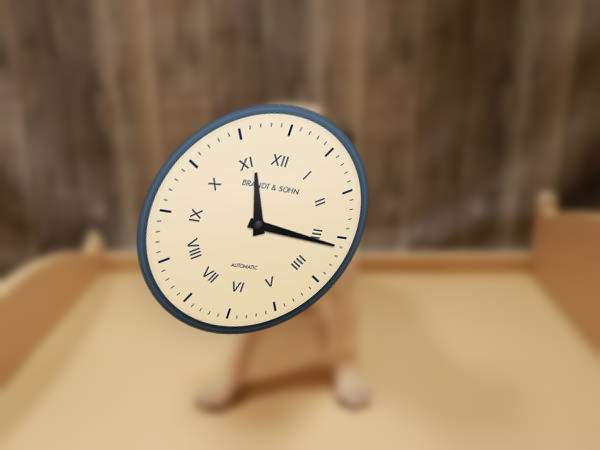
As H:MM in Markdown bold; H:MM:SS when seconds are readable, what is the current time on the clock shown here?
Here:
**11:16**
